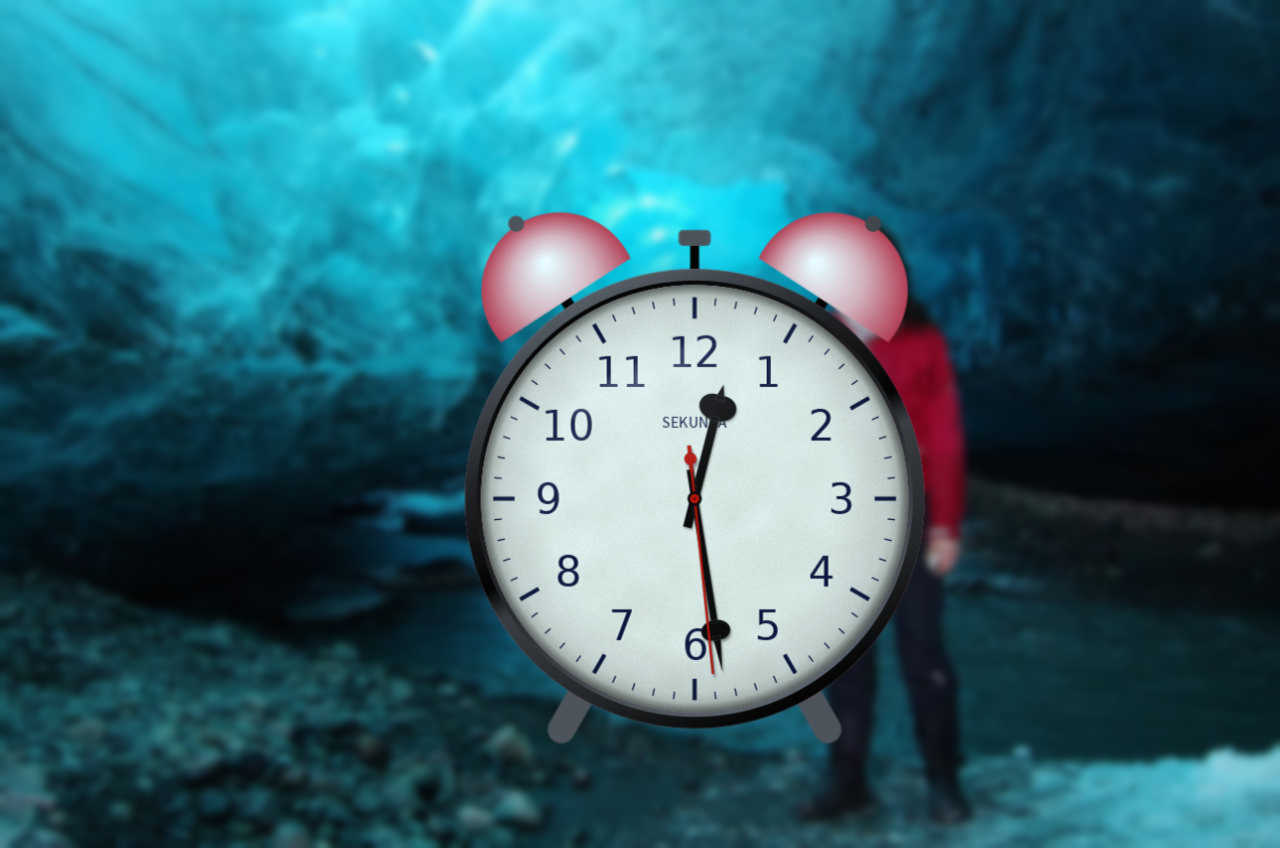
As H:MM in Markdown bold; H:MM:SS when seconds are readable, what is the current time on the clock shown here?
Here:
**12:28:29**
